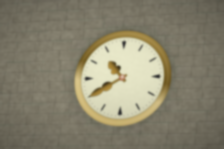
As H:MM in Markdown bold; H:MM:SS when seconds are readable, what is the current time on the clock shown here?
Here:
**10:40**
